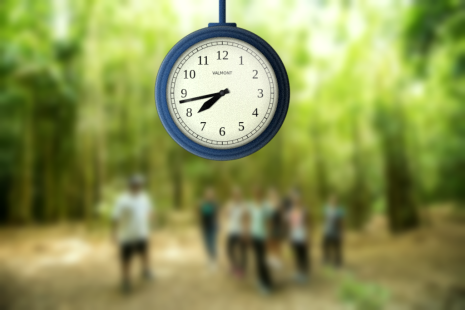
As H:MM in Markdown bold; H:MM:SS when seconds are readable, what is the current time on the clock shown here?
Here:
**7:43**
